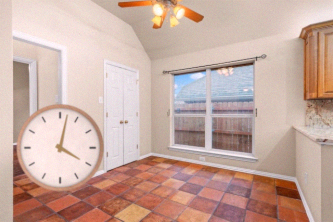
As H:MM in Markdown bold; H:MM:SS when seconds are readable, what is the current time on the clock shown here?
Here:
**4:02**
